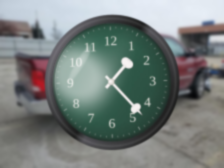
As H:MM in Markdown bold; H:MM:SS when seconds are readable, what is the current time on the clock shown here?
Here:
**1:23**
